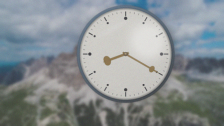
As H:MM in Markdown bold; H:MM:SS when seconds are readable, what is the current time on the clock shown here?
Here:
**8:20**
